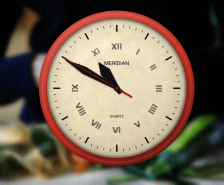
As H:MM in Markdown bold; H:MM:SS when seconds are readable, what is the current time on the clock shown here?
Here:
**10:49:50**
